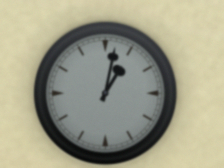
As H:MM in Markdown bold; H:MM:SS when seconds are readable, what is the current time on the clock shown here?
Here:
**1:02**
